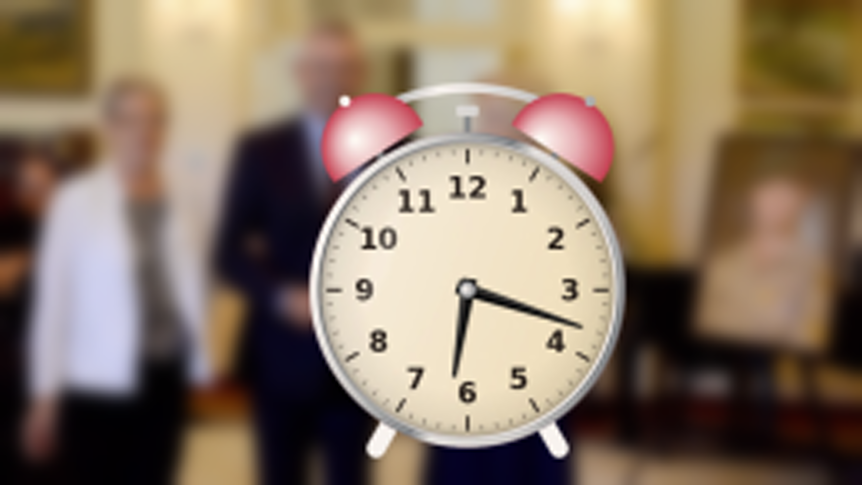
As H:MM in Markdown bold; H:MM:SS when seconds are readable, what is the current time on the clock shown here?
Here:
**6:18**
